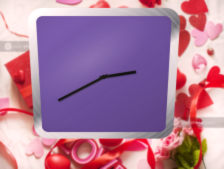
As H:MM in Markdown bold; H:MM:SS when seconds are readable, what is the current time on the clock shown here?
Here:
**2:40**
